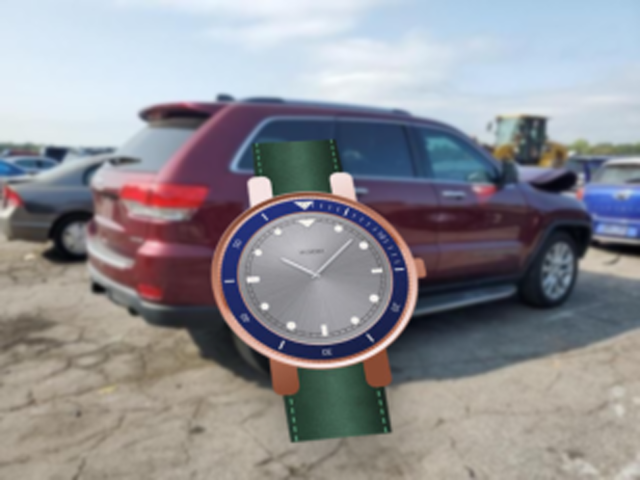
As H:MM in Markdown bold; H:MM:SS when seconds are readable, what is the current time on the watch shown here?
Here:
**10:08**
